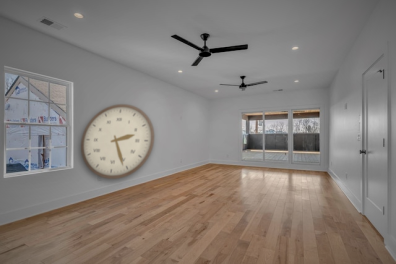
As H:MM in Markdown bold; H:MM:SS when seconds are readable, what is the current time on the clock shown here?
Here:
**2:26**
